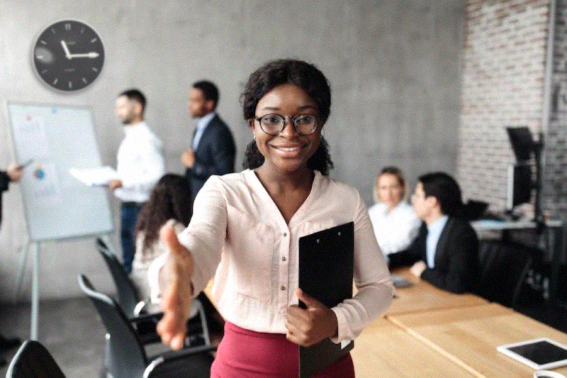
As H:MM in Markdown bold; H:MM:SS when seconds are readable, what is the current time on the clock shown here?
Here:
**11:15**
